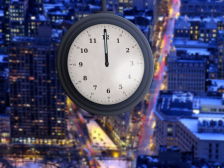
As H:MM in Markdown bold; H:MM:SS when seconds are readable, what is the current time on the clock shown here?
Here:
**12:00**
